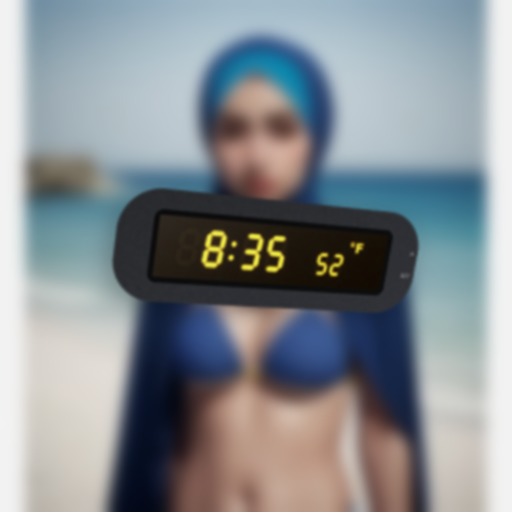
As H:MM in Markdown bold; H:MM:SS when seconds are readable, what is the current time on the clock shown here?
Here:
**8:35**
